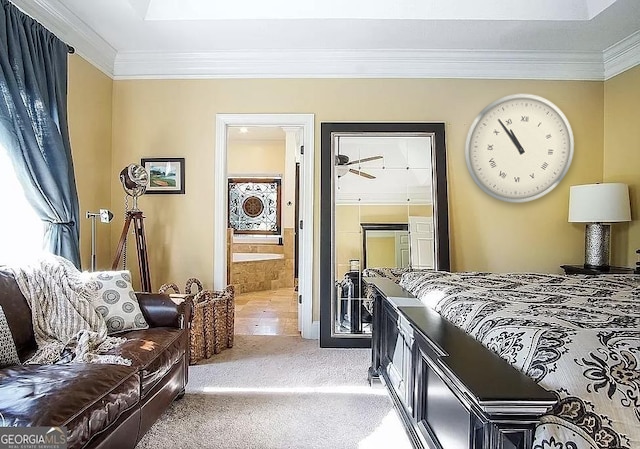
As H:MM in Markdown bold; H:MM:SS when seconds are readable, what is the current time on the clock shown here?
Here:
**10:53**
